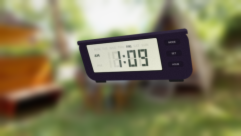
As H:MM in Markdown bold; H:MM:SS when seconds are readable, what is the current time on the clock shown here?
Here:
**1:09**
